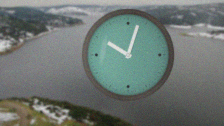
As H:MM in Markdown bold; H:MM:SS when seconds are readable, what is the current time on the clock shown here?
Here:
**10:03**
